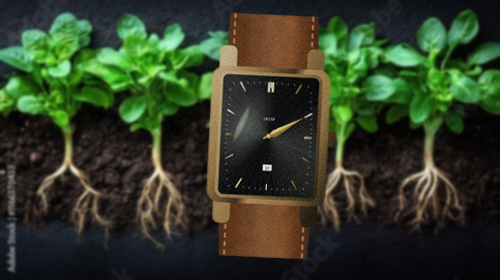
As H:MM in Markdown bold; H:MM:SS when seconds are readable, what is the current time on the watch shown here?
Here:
**2:10**
